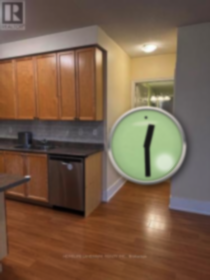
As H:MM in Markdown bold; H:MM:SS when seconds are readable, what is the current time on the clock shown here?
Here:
**12:30**
